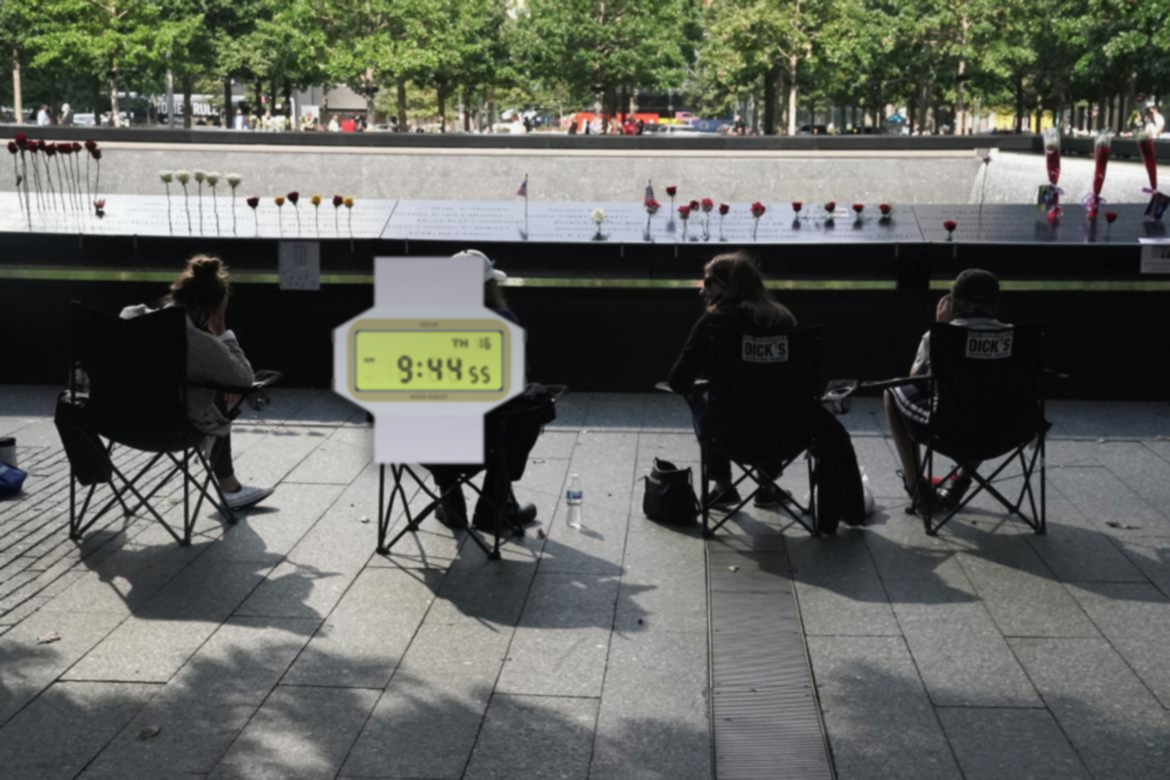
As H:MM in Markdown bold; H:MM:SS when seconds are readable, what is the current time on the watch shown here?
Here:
**9:44:55**
